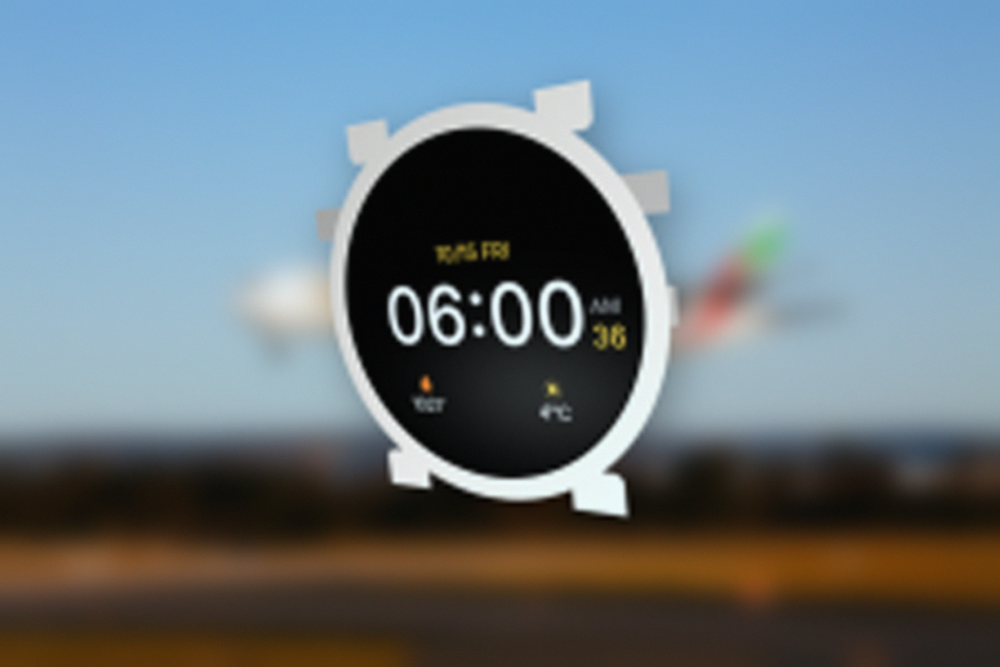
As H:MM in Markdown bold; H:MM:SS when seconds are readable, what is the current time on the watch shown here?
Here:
**6:00**
